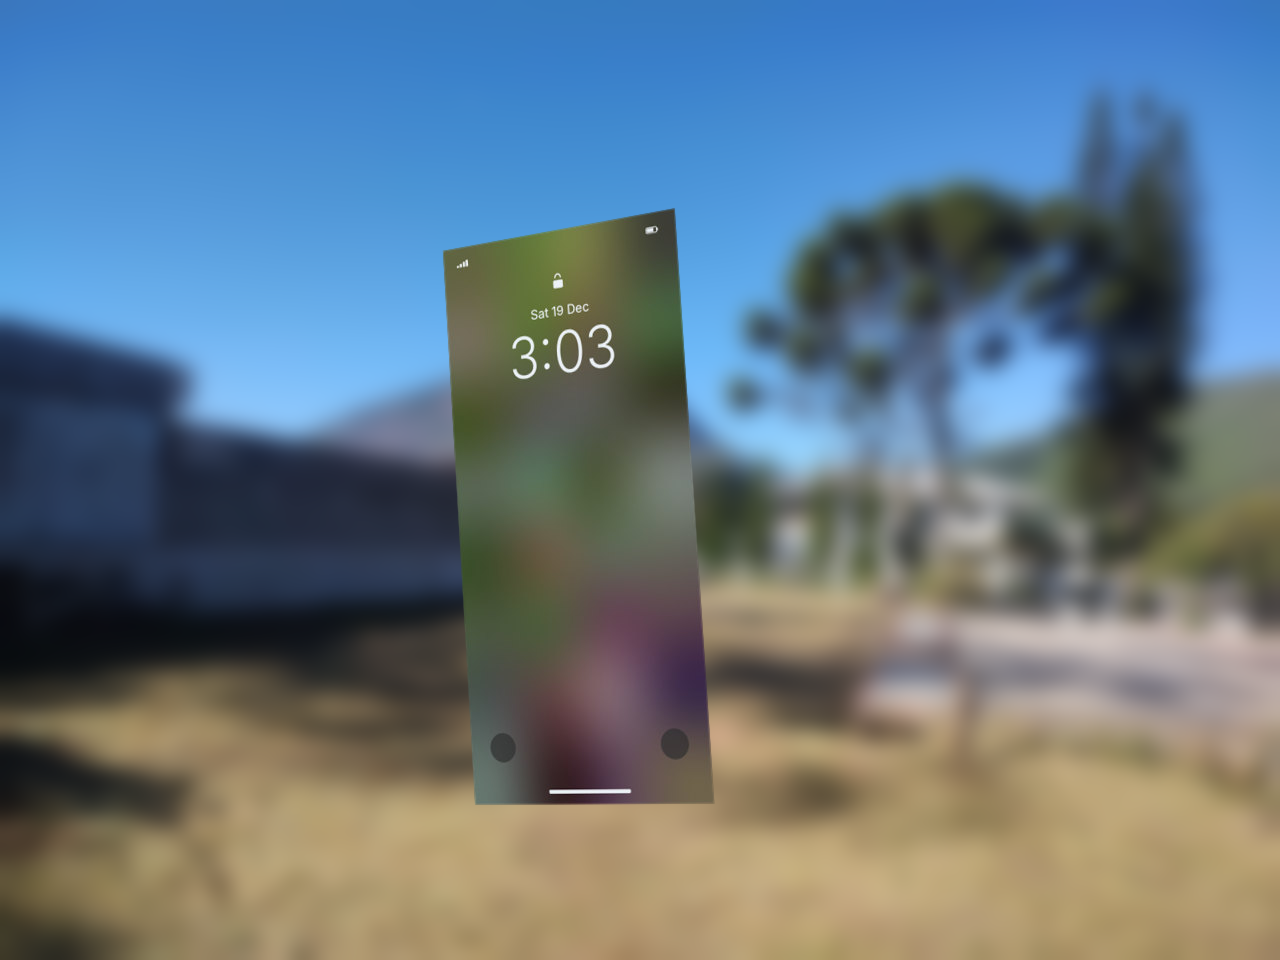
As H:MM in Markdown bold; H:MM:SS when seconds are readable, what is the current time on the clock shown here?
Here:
**3:03**
